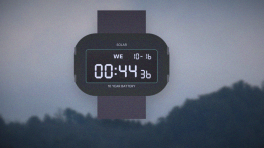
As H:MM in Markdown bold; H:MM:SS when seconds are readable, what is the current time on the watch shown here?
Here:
**0:44:36**
